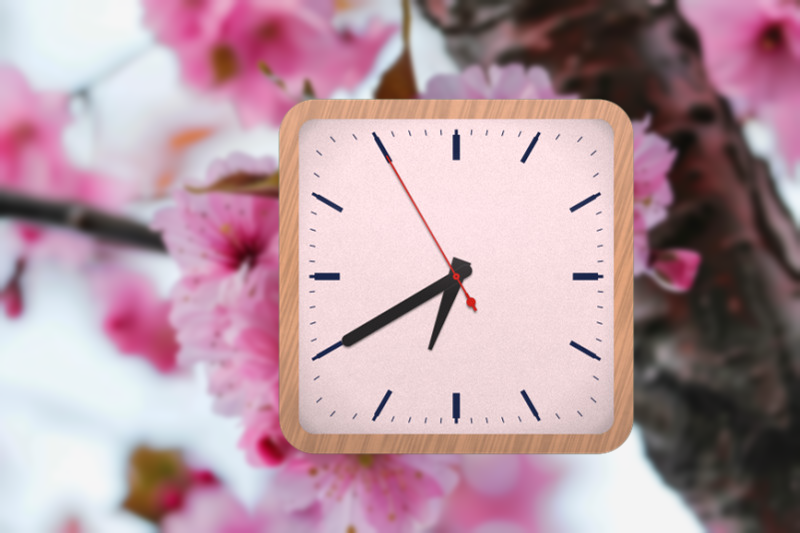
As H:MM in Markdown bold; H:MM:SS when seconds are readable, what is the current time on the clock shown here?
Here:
**6:39:55**
